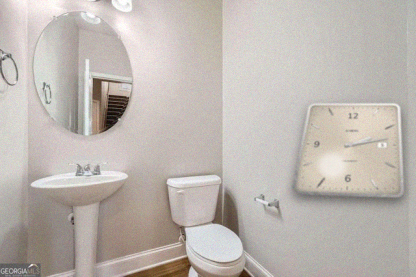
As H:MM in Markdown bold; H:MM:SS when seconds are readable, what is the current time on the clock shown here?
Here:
**2:13**
